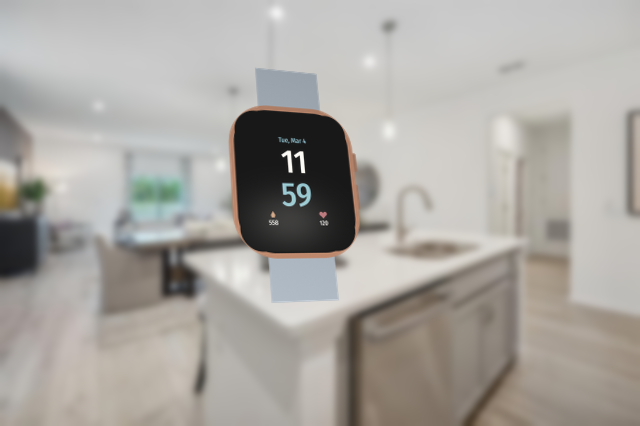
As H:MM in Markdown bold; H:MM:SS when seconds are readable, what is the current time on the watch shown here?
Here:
**11:59**
